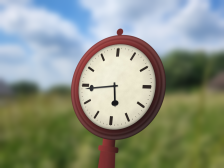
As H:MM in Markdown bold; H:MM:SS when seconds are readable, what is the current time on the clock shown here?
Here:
**5:44**
